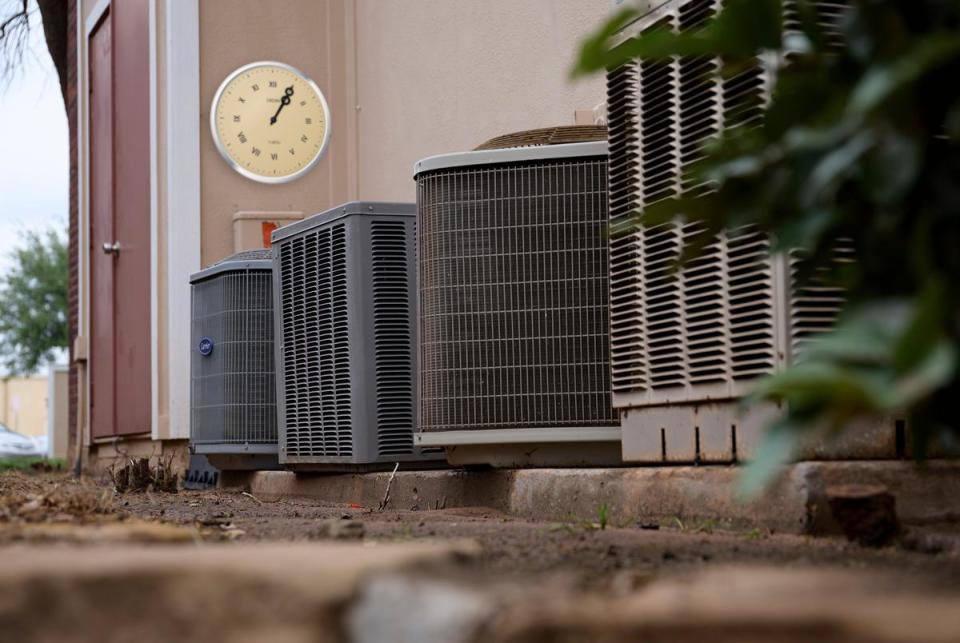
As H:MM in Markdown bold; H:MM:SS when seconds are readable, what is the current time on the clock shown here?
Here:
**1:05**
